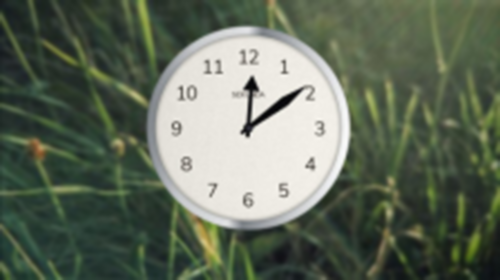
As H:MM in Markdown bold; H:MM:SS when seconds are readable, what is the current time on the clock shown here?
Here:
**12:09**
